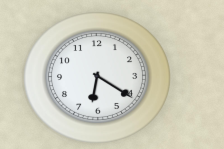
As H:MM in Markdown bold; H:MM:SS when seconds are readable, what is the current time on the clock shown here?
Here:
**6:21**
